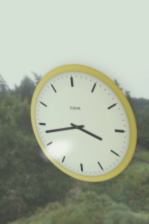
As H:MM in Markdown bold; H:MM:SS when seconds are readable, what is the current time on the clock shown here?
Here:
**3:43**
